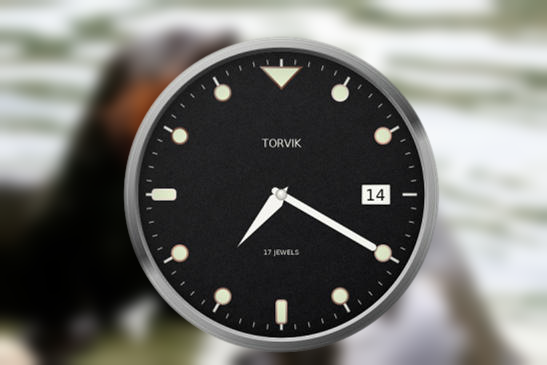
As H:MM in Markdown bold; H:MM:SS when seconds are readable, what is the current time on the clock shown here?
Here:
**7:20**
